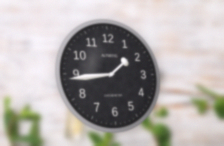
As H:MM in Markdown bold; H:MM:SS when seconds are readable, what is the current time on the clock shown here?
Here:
**1:44**
